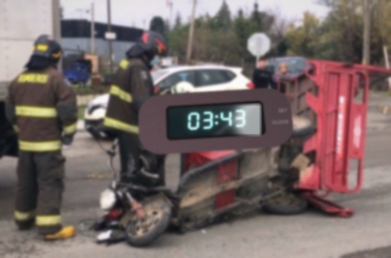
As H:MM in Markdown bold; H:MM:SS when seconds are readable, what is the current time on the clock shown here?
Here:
**3:43**
